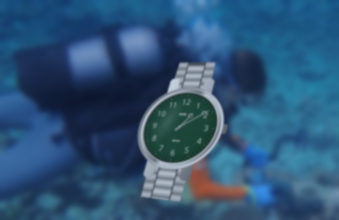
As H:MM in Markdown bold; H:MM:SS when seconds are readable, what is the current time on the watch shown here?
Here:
**1:09**
